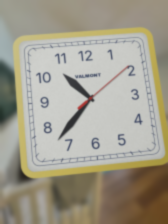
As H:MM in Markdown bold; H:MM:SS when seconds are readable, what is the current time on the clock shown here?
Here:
**10:37:09**
